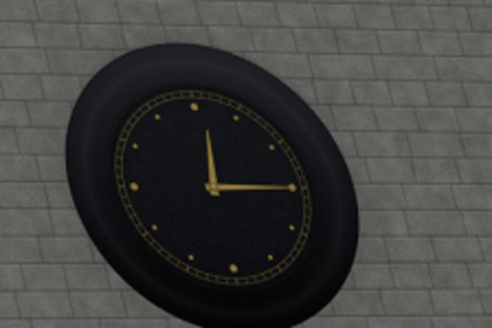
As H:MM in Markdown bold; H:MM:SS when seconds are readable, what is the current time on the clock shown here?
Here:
**12:15**
